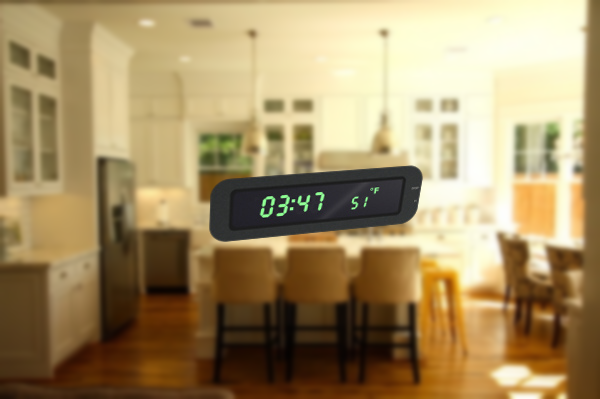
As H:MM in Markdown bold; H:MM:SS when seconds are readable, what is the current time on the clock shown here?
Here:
**3:47**
